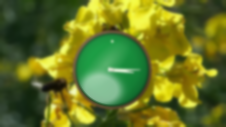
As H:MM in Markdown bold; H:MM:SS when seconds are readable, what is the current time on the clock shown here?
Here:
**3:15**
